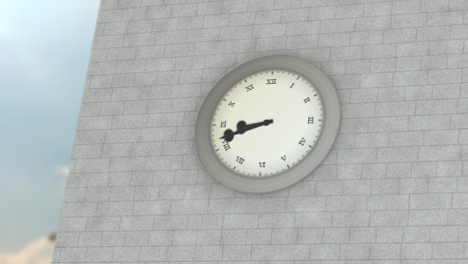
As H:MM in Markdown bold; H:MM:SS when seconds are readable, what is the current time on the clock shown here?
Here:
**8:42**
